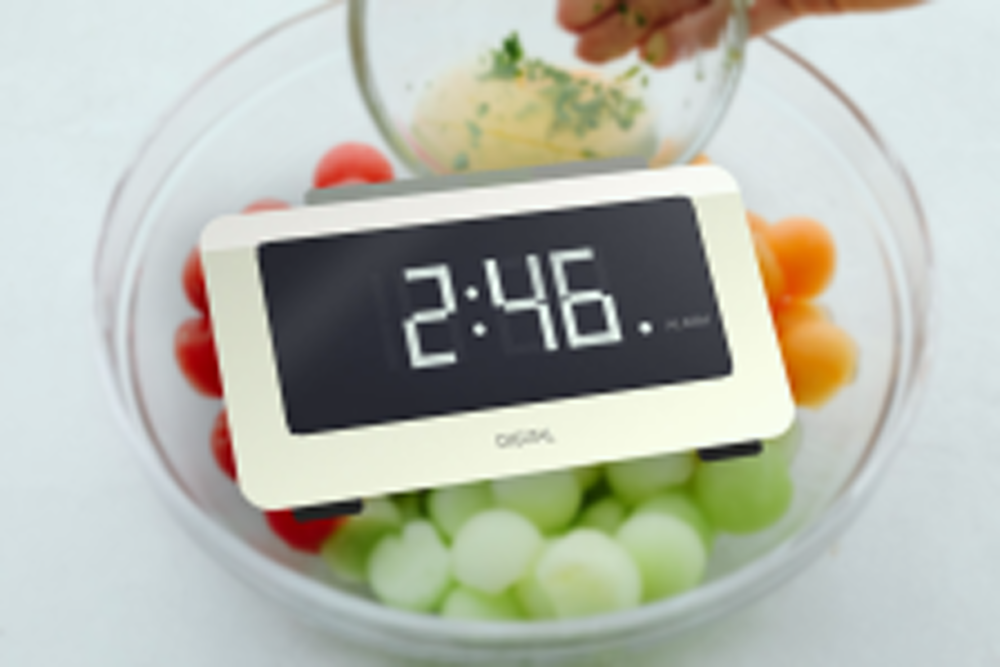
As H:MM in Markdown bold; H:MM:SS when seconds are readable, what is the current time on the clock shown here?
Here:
**2:46**
